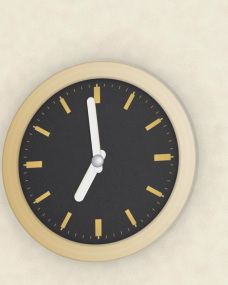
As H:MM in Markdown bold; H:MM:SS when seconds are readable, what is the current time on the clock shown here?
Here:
**6:59**
